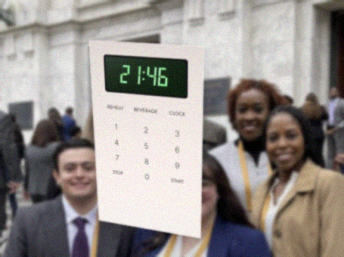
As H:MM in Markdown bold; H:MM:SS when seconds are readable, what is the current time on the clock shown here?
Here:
**21:46**
